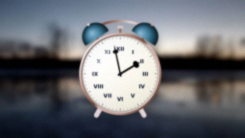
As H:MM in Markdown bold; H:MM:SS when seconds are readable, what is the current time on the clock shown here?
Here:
**1:58**
